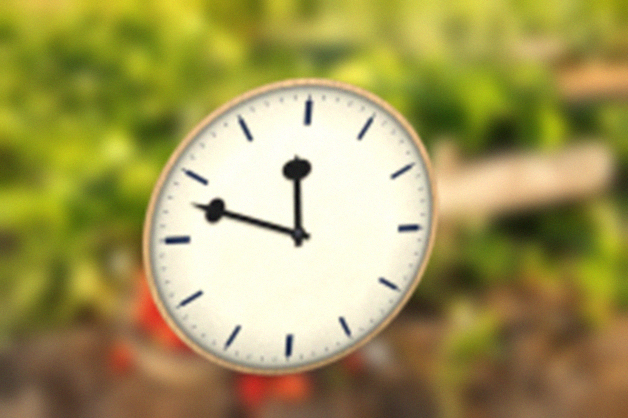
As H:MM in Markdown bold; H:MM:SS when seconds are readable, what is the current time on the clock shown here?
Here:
**11:48**
